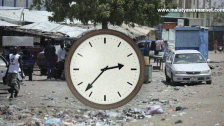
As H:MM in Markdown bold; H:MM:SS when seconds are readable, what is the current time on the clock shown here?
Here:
**2:37**
